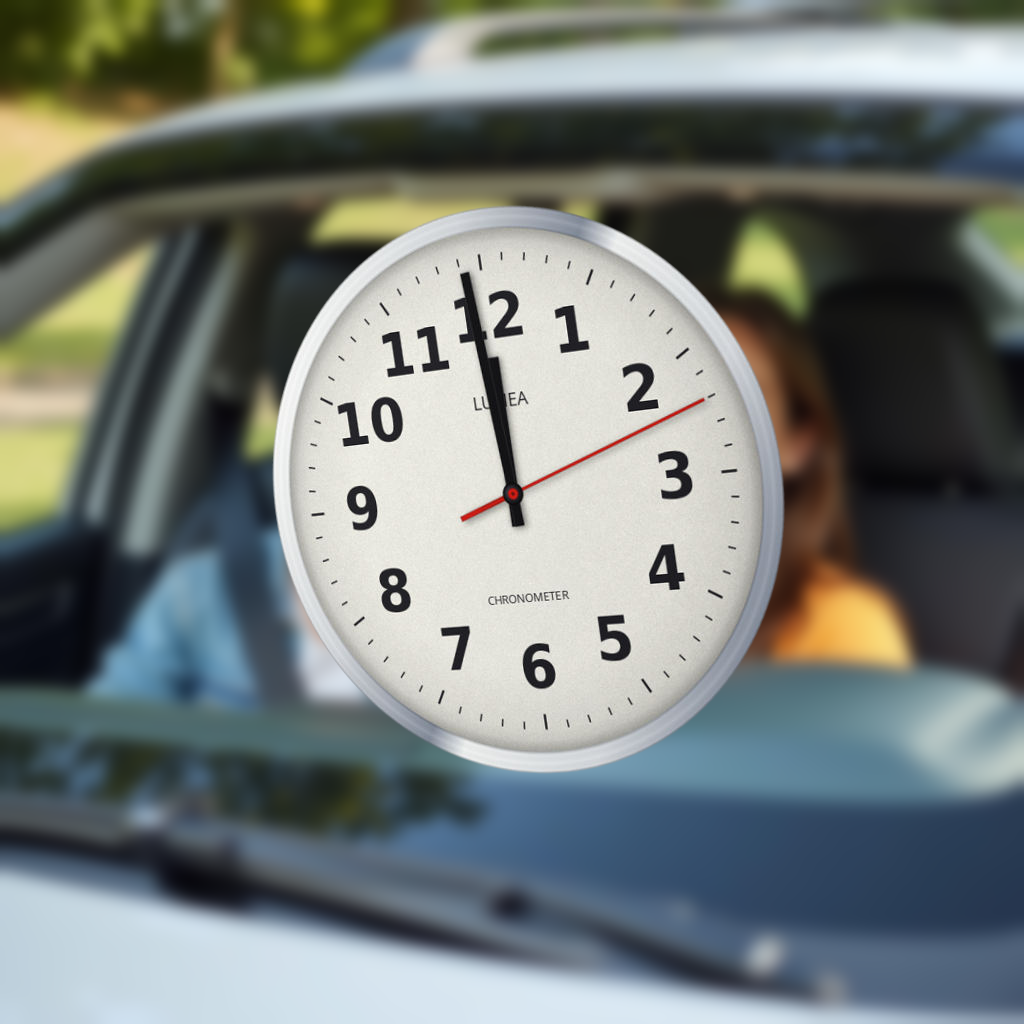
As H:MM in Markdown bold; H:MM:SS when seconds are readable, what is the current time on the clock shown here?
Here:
**11:59:12**
